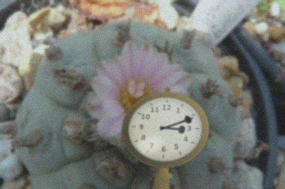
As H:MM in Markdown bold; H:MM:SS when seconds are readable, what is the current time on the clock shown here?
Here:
**3:11**
